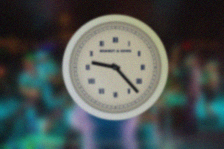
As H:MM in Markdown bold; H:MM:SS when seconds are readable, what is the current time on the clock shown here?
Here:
**9:23**
